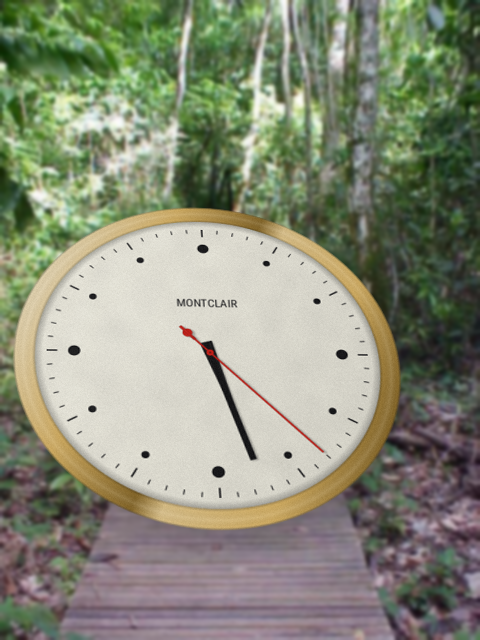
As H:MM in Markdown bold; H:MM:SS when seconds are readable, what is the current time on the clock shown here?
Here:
**5:27:23**
